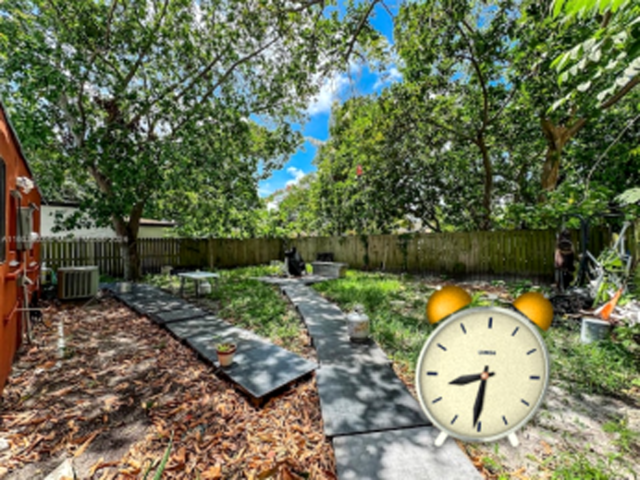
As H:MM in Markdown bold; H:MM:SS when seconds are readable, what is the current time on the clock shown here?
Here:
**8:31**
